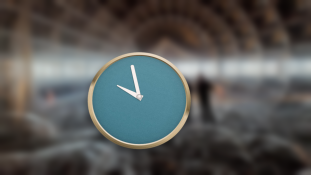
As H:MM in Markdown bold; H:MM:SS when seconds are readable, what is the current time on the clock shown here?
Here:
**9:58**
